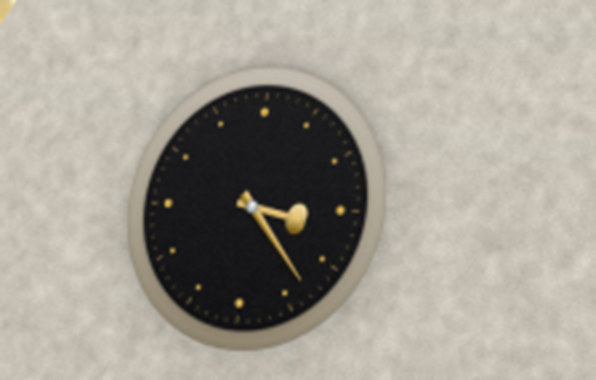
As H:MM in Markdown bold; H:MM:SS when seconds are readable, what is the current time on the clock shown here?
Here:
**3:23**
